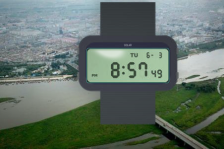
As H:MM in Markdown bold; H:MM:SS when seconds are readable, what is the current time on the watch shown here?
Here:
**8:57:49**
